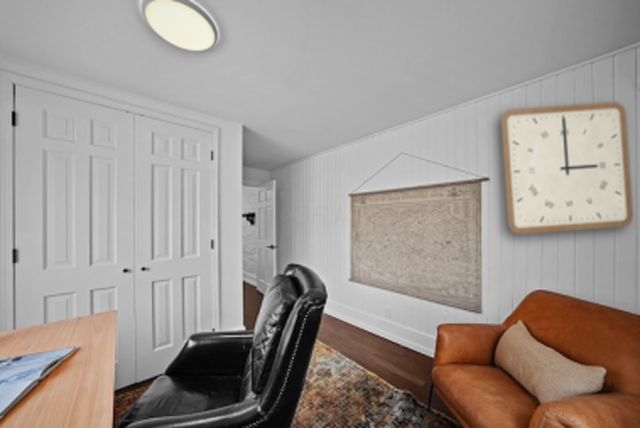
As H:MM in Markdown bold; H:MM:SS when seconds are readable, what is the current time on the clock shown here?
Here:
**3:00**
